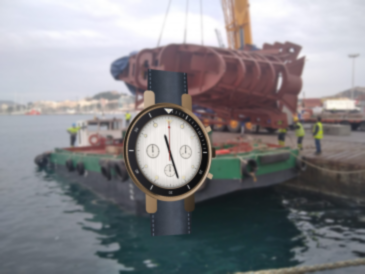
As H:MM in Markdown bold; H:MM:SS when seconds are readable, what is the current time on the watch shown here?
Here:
**11:27**
